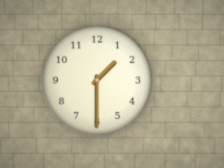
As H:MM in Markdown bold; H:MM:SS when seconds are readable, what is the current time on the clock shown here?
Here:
**1:30**
